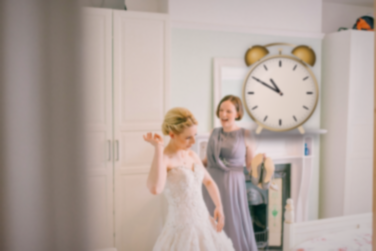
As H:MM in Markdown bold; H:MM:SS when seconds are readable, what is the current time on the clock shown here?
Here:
**10:50**
